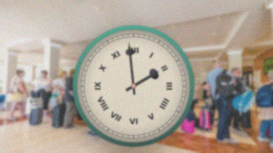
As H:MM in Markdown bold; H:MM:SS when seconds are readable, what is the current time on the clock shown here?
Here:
**1:59**
